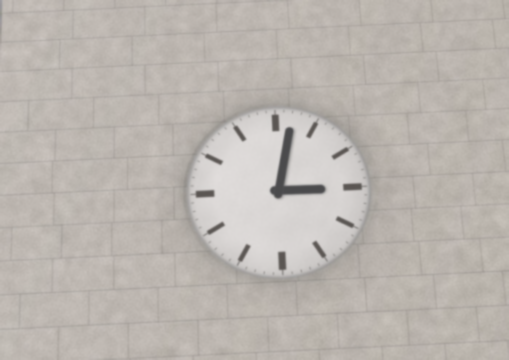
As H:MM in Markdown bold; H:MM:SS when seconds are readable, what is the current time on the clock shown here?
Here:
**3:02**
